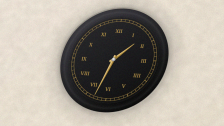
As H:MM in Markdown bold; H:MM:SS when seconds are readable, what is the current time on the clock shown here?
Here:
**1:33**
